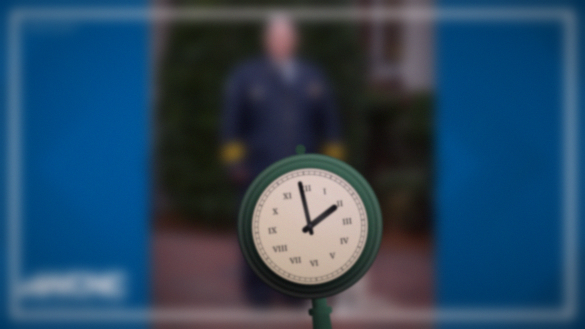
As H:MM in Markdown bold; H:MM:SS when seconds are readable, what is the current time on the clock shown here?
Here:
**1:59**
